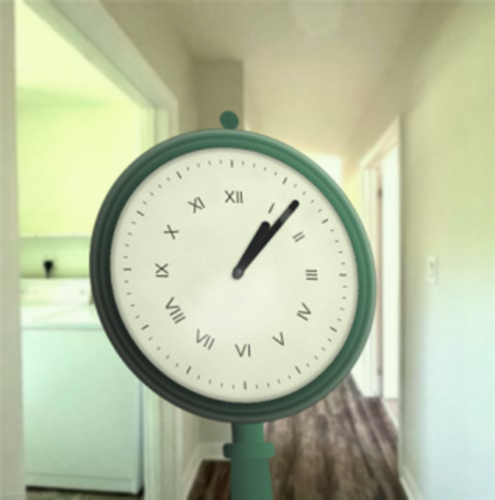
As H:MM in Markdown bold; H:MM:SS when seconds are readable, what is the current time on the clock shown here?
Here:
**1:07**
